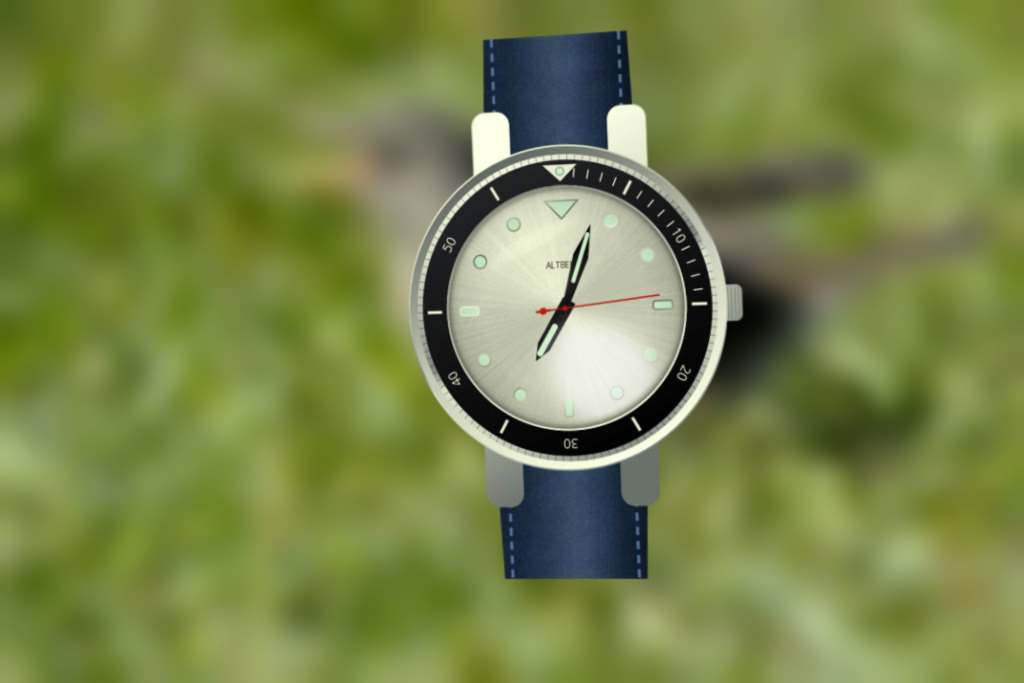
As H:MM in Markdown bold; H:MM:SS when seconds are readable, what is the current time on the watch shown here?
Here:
**7:03:14**
